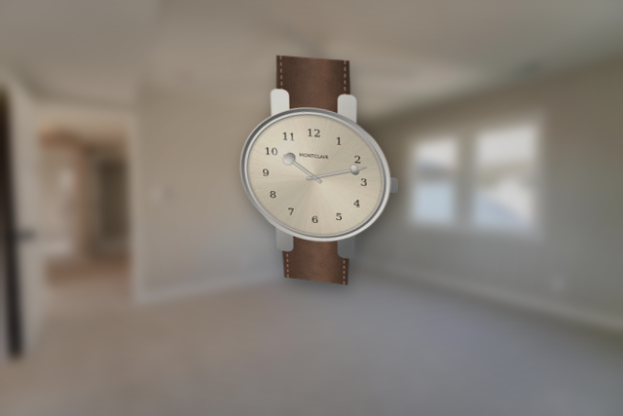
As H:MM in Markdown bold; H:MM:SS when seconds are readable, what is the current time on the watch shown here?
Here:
**10:12**
